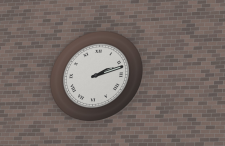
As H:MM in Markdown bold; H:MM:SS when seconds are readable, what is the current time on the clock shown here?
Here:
**2:12**
